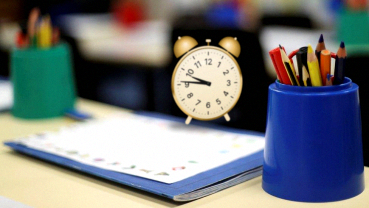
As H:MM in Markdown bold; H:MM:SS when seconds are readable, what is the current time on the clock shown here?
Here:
**9:46**
